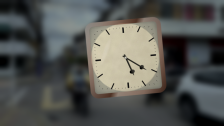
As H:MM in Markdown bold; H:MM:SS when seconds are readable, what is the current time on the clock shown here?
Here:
**5:21**
